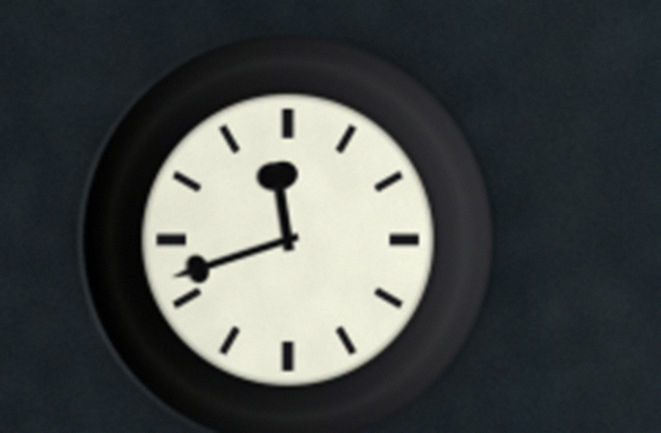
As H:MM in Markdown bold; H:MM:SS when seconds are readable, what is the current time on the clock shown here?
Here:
**11:42**
